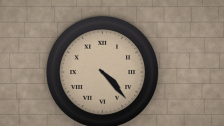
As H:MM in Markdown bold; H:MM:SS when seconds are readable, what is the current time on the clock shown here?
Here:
**4:23**
